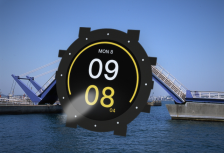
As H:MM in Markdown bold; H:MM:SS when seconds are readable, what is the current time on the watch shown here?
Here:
**9:08**
